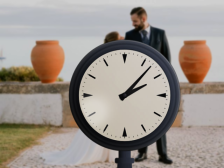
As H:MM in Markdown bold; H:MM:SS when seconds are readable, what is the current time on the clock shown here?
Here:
**2:07**
